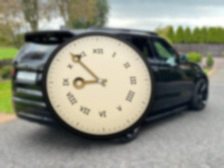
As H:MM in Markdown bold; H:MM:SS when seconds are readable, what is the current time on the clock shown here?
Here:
**8:53**
